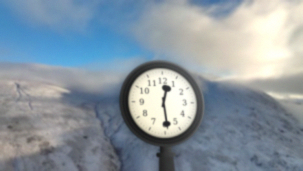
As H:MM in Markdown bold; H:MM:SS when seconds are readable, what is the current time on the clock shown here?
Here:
**12:29**
